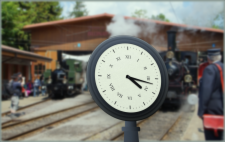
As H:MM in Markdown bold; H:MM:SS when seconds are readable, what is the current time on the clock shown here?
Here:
**4:17**
